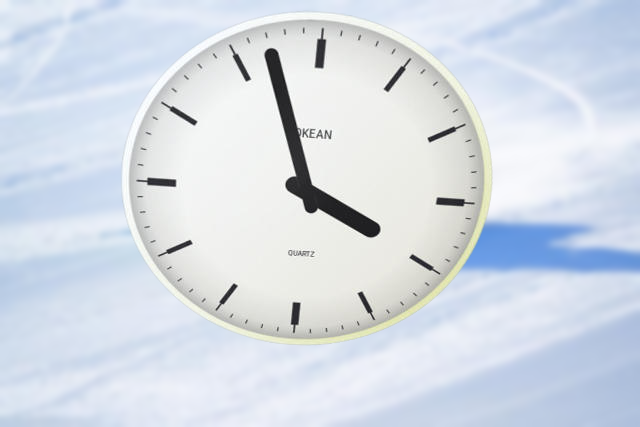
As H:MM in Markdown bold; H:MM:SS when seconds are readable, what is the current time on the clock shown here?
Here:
**3:57**
